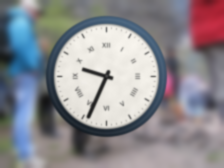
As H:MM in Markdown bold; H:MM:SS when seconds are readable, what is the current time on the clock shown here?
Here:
**9:34**
